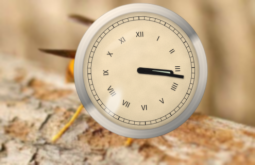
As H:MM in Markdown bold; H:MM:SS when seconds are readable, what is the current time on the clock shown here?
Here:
**3:17**
